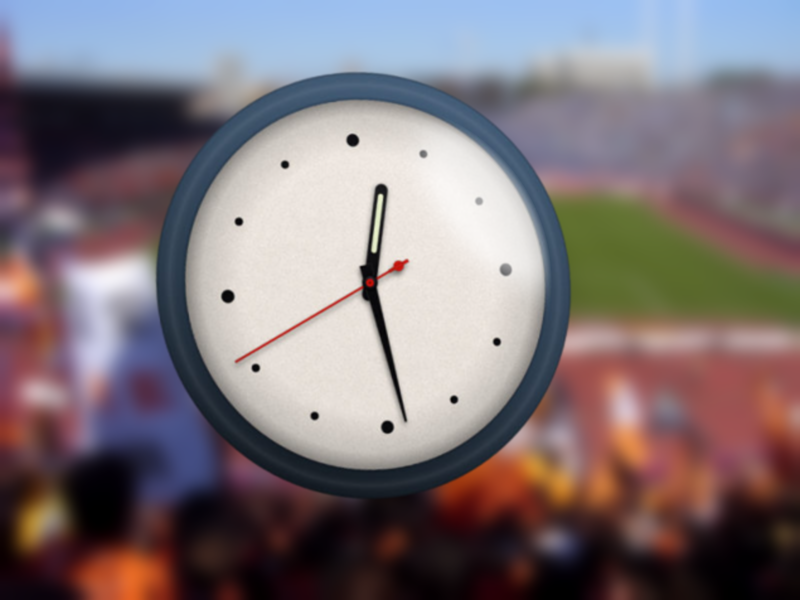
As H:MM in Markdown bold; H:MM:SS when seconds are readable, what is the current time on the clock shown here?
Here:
**12:28:41**
